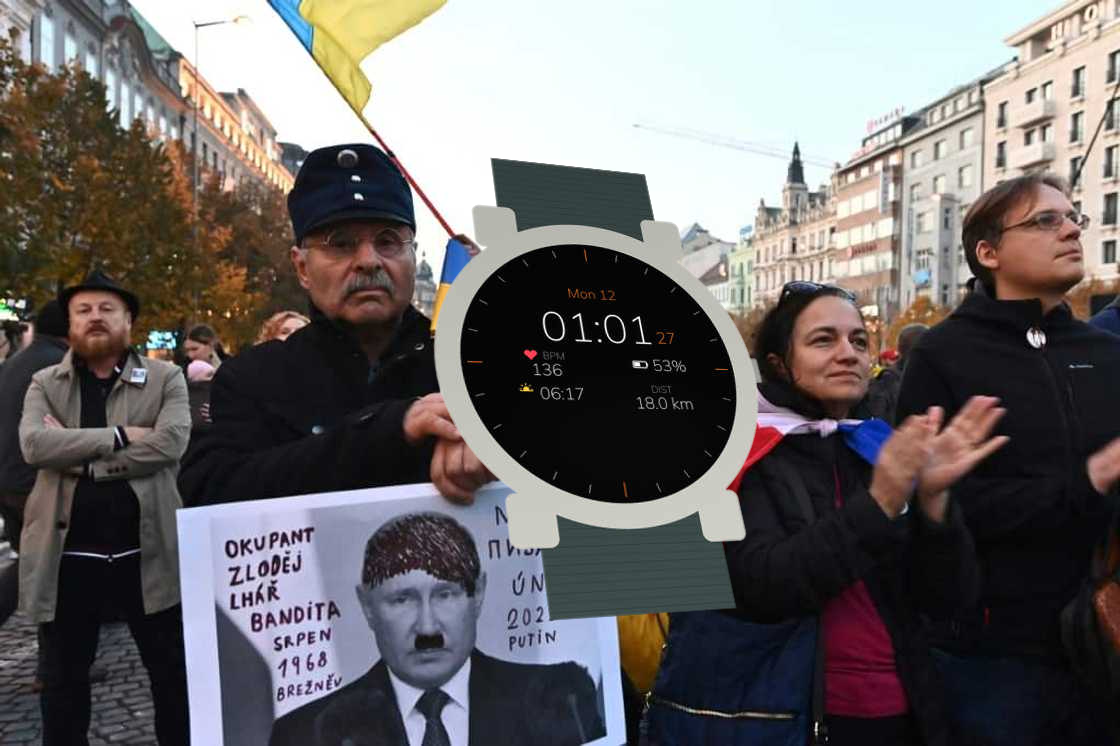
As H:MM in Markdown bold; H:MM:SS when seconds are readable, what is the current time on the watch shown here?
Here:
**1:01:27**
